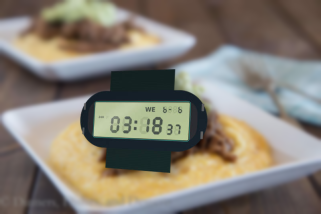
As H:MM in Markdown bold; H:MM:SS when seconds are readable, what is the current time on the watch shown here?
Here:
**3:18:37**
